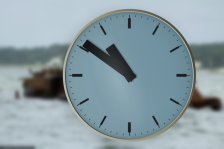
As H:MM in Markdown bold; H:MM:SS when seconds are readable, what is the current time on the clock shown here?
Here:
**10:51**
